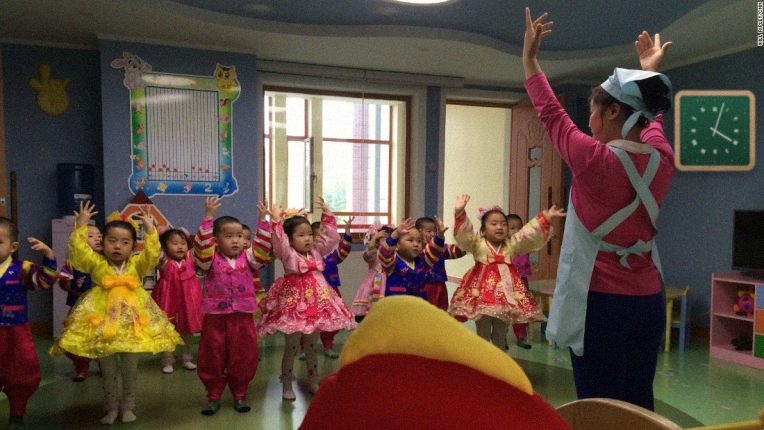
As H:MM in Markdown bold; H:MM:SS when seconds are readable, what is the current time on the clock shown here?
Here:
**4:03**
